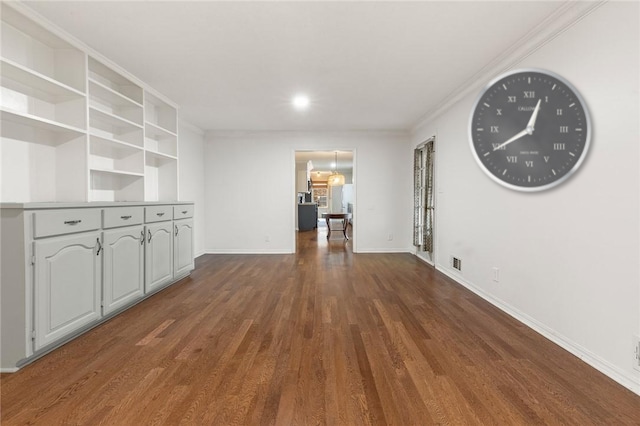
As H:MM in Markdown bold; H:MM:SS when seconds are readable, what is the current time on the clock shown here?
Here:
**12:40**
